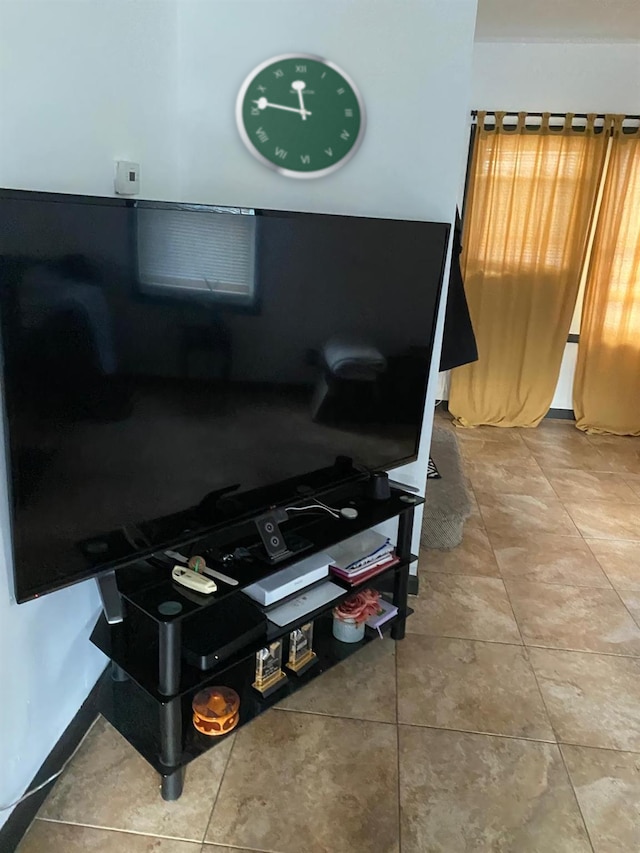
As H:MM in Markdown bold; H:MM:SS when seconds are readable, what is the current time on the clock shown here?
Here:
**11:47**
